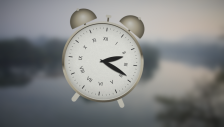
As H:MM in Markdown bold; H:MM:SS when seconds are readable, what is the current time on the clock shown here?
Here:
**2:19**
